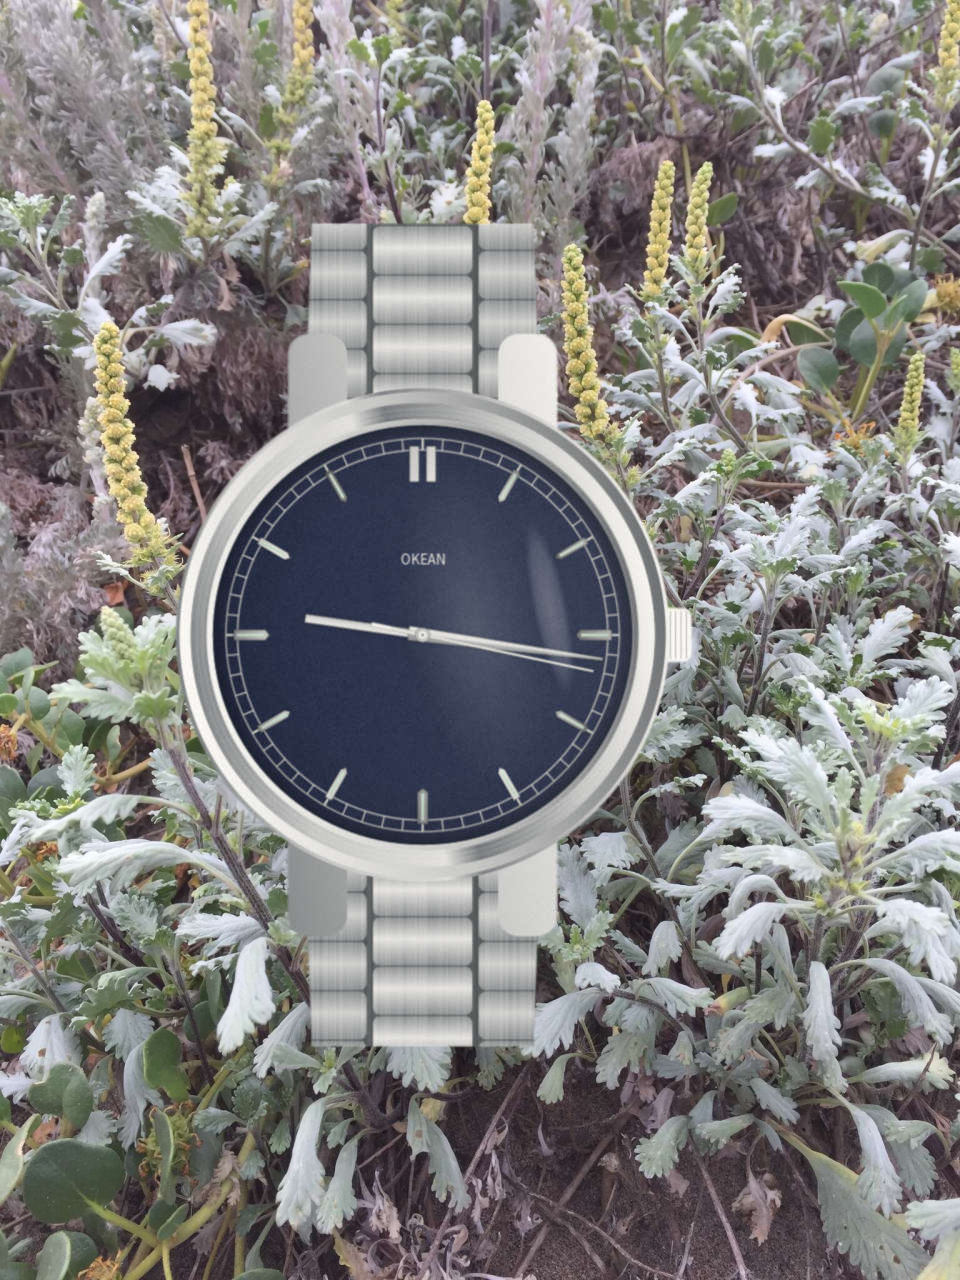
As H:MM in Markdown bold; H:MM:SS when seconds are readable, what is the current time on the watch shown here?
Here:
**9:16:17**
